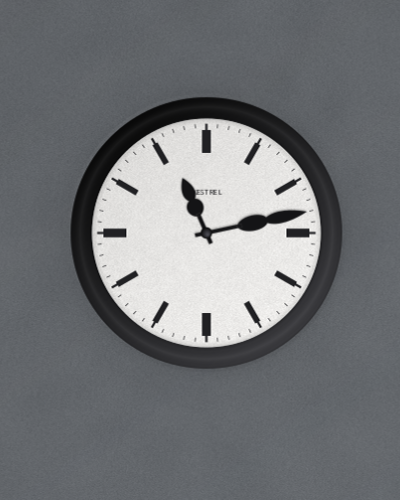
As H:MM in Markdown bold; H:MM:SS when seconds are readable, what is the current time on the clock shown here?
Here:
**11:13**
